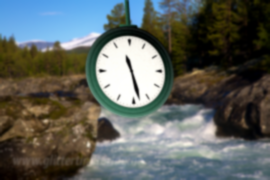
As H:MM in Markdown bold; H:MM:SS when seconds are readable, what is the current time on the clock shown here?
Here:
**11:28**
